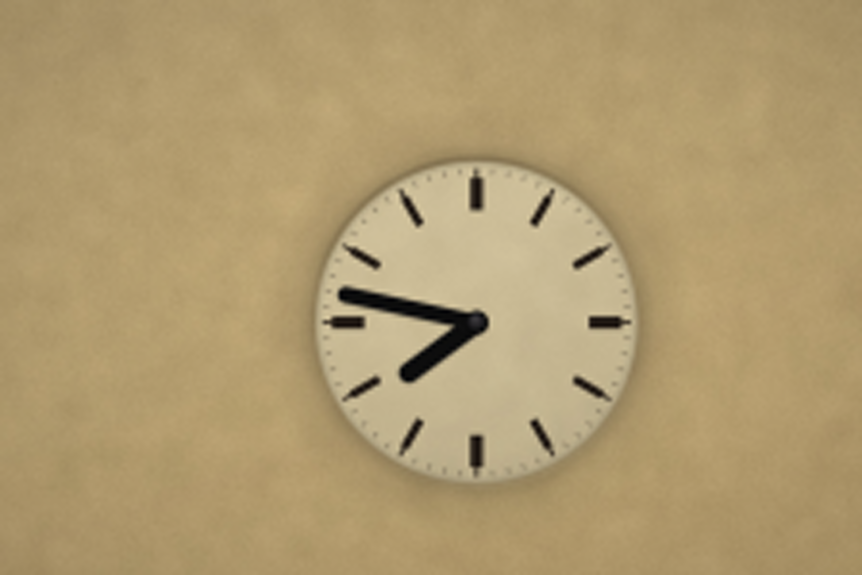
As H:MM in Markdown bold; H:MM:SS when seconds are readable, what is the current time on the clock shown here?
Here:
**7:47**
